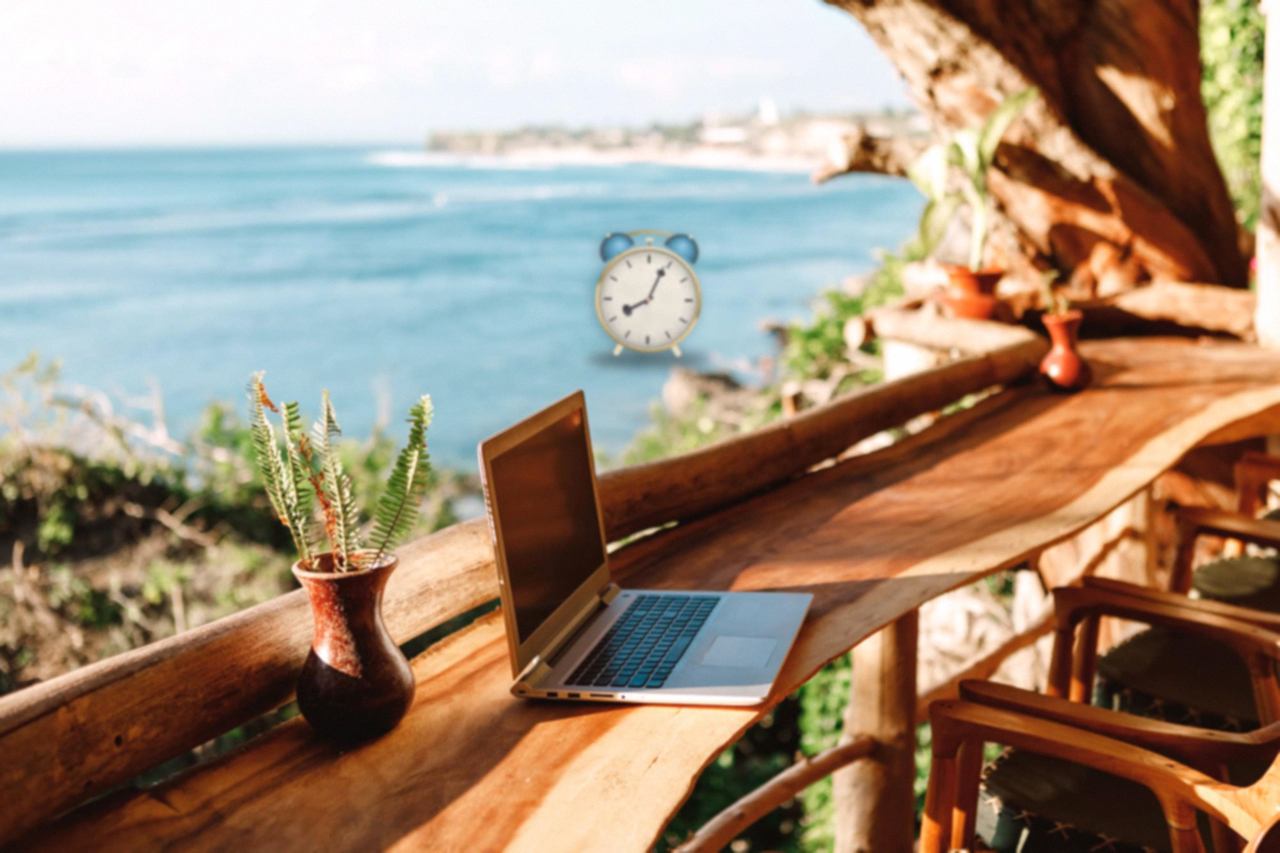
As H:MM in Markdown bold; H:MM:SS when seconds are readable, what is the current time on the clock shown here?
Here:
**8:04**
